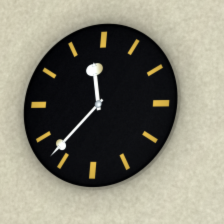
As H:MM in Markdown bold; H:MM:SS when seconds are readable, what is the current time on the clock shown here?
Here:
**11:37**
